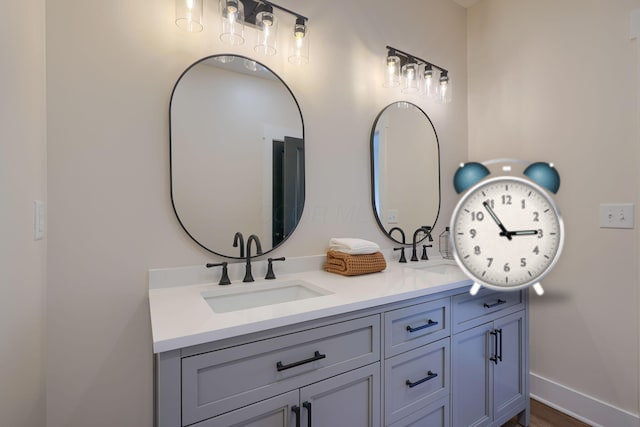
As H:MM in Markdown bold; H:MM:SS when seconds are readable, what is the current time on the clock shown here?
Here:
**2:54**
